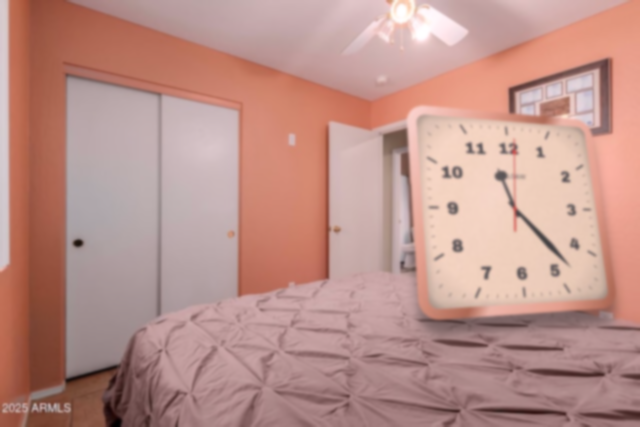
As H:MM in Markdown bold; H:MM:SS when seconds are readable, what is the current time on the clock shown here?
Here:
**11:23:01**
